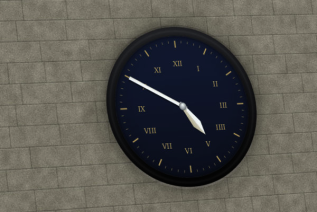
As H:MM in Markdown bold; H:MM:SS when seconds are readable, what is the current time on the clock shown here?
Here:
**4:50**
